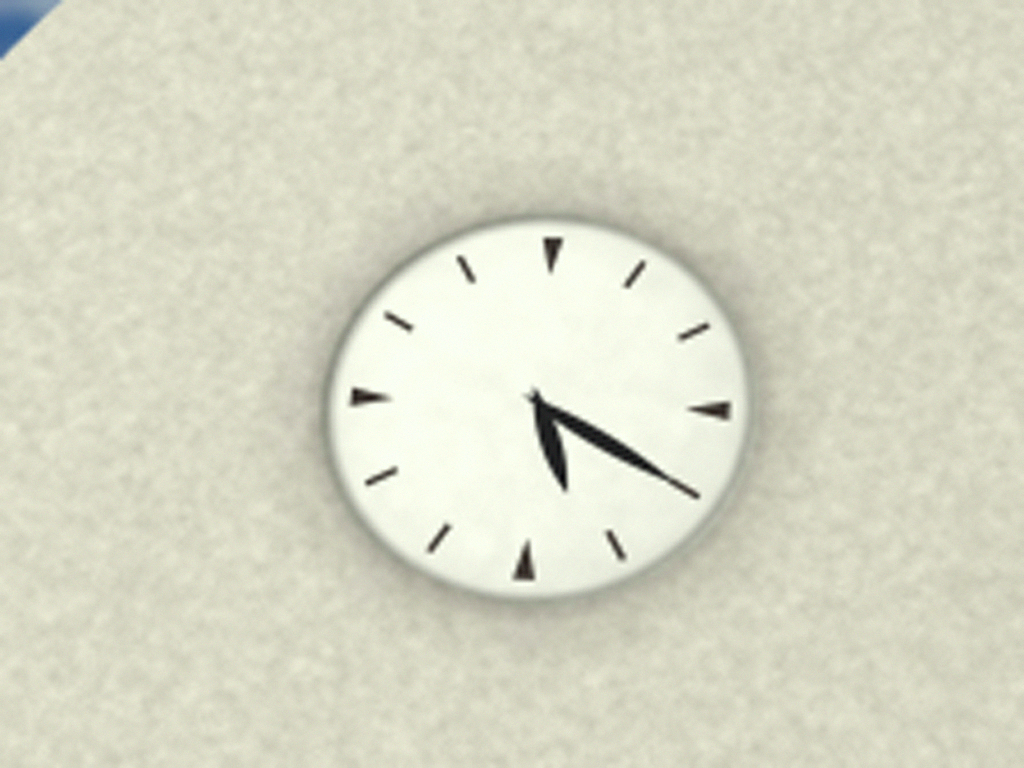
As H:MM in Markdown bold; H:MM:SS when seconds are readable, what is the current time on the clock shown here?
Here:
**5:20**
